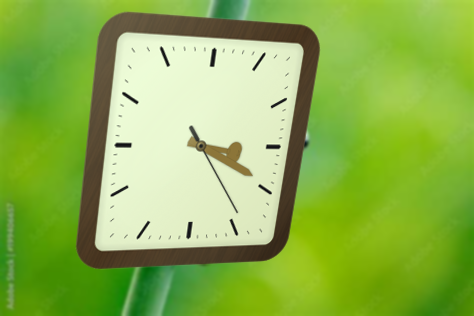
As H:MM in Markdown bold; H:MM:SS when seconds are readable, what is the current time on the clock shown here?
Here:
**3:19:24**
